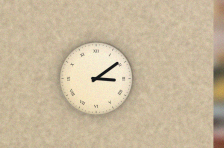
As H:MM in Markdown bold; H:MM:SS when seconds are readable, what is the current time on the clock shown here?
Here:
**3:09**
